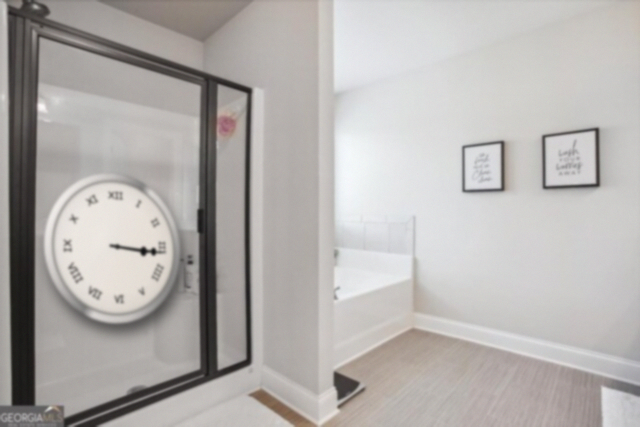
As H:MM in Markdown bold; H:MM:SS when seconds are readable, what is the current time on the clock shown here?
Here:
**3:16**
